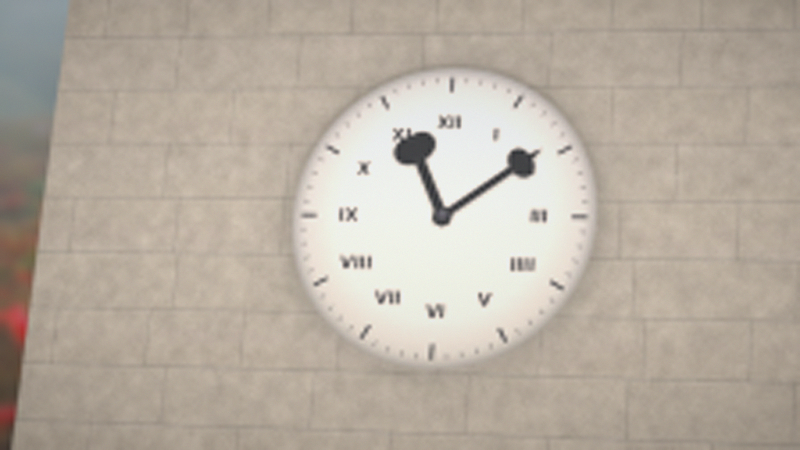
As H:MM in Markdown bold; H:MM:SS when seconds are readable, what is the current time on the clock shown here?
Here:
**11:09**
